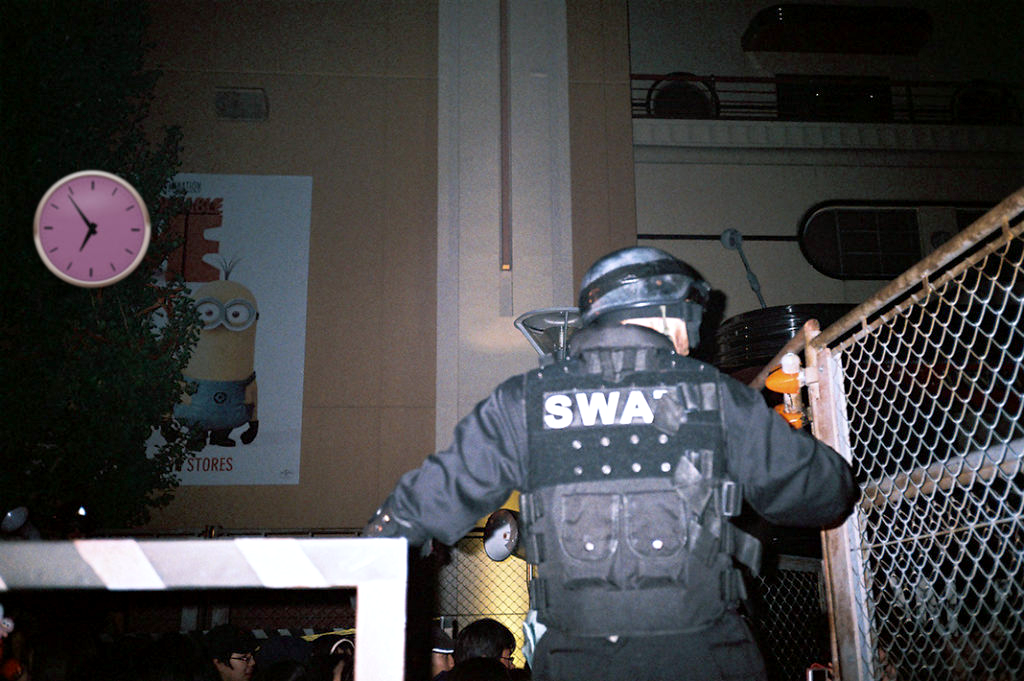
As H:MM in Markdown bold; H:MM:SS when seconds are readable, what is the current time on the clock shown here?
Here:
**6:54**
